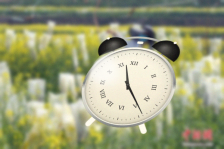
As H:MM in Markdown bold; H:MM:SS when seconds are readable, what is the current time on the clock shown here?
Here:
**11:24**
